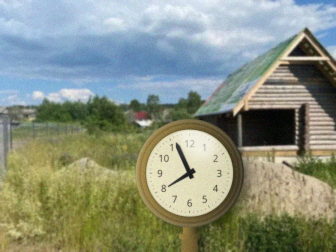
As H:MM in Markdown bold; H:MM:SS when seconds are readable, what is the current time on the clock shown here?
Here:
**7:56**
